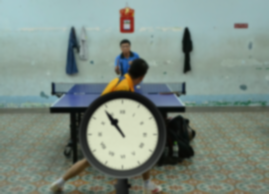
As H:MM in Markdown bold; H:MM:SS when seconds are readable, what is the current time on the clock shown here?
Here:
**10:54**
